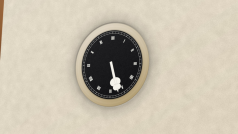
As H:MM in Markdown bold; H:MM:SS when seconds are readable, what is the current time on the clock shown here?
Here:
**5:27**
